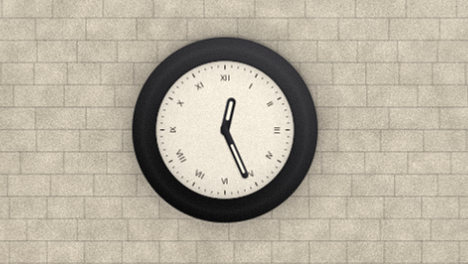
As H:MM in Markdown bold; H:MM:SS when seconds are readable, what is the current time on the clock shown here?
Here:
**12:26**
